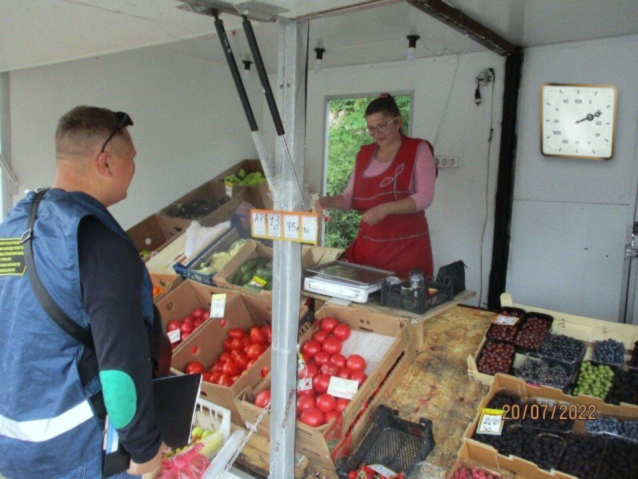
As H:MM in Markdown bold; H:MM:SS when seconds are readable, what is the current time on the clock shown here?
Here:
**2:11**
